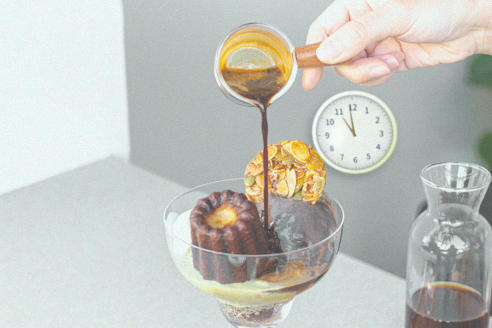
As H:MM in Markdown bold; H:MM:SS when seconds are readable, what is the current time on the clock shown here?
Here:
**10:59**
